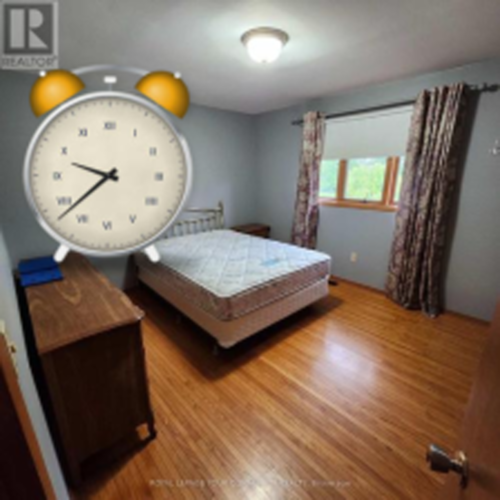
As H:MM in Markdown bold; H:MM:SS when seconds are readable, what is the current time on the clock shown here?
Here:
**9:38**
